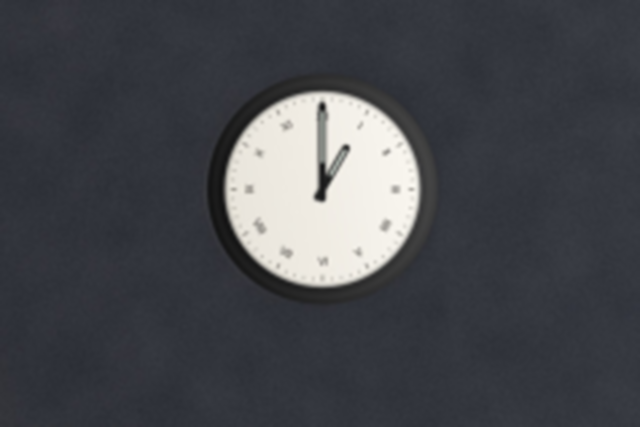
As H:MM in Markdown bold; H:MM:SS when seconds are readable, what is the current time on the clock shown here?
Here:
**1:00**
